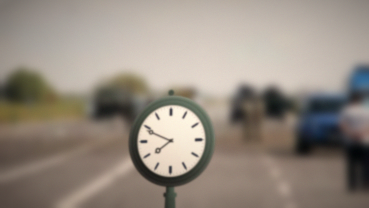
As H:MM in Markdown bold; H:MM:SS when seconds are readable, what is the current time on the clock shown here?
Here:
**7:49**
